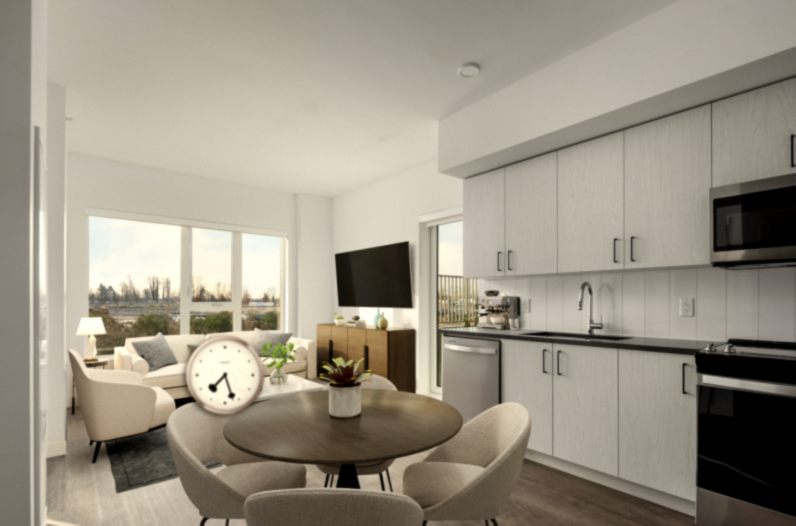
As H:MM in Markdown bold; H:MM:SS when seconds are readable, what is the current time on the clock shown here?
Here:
**7:27**
